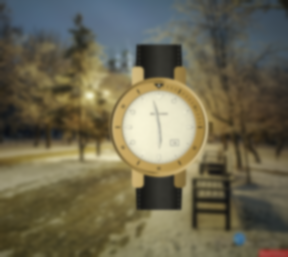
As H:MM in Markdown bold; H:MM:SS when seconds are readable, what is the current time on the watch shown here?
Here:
**5:58**
